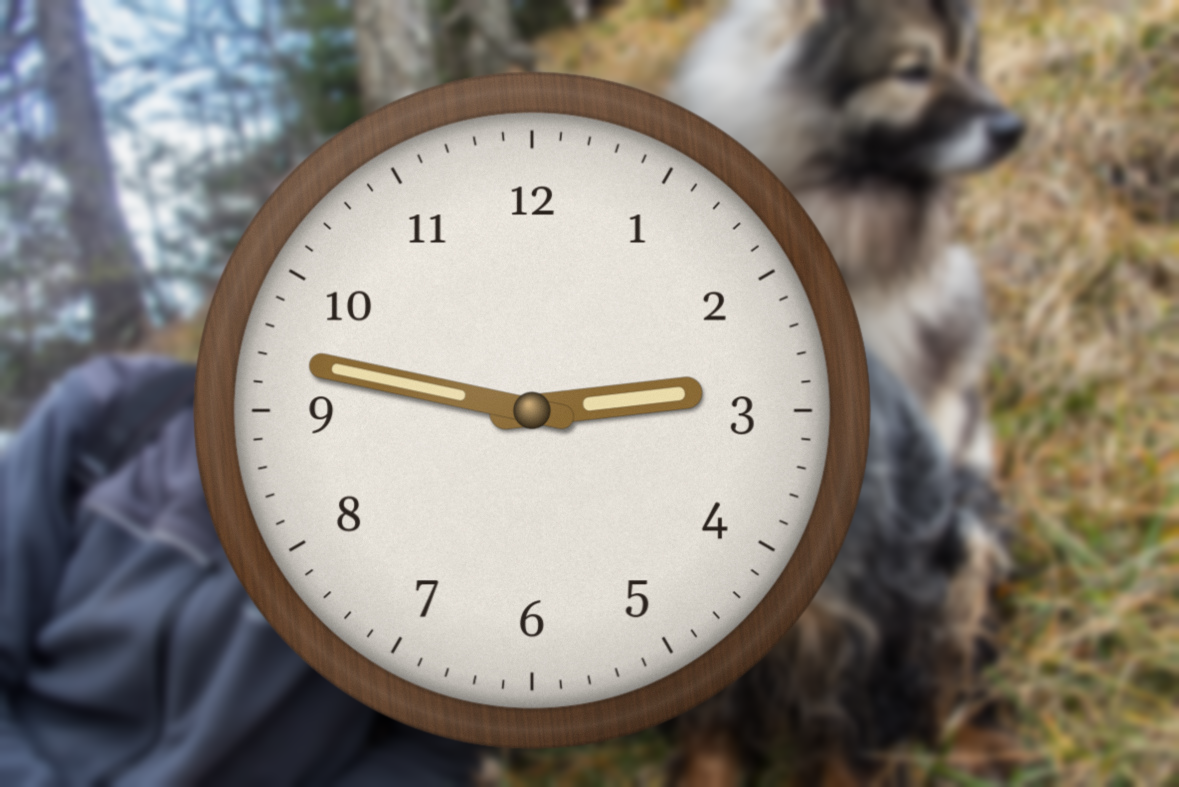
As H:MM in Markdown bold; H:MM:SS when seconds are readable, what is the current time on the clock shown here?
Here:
**2:47**
